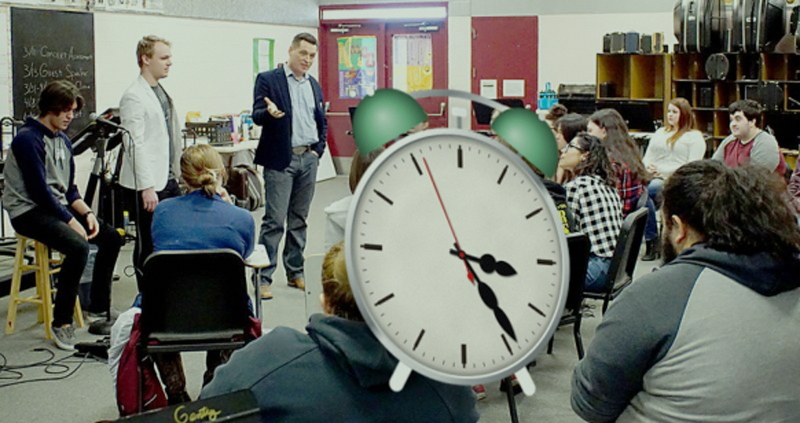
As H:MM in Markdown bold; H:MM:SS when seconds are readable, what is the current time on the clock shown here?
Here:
**3:23:56**
